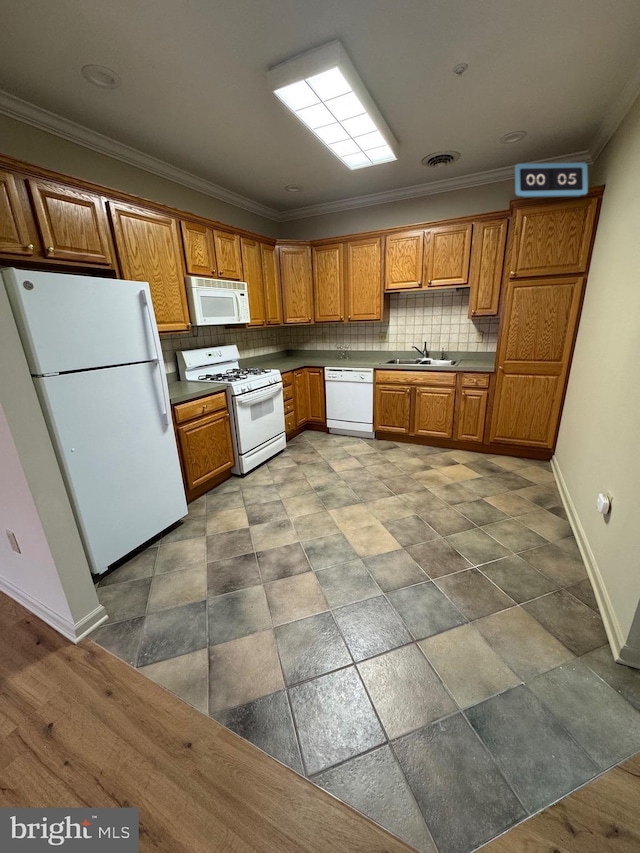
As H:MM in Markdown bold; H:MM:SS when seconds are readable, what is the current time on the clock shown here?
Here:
**0:05**
